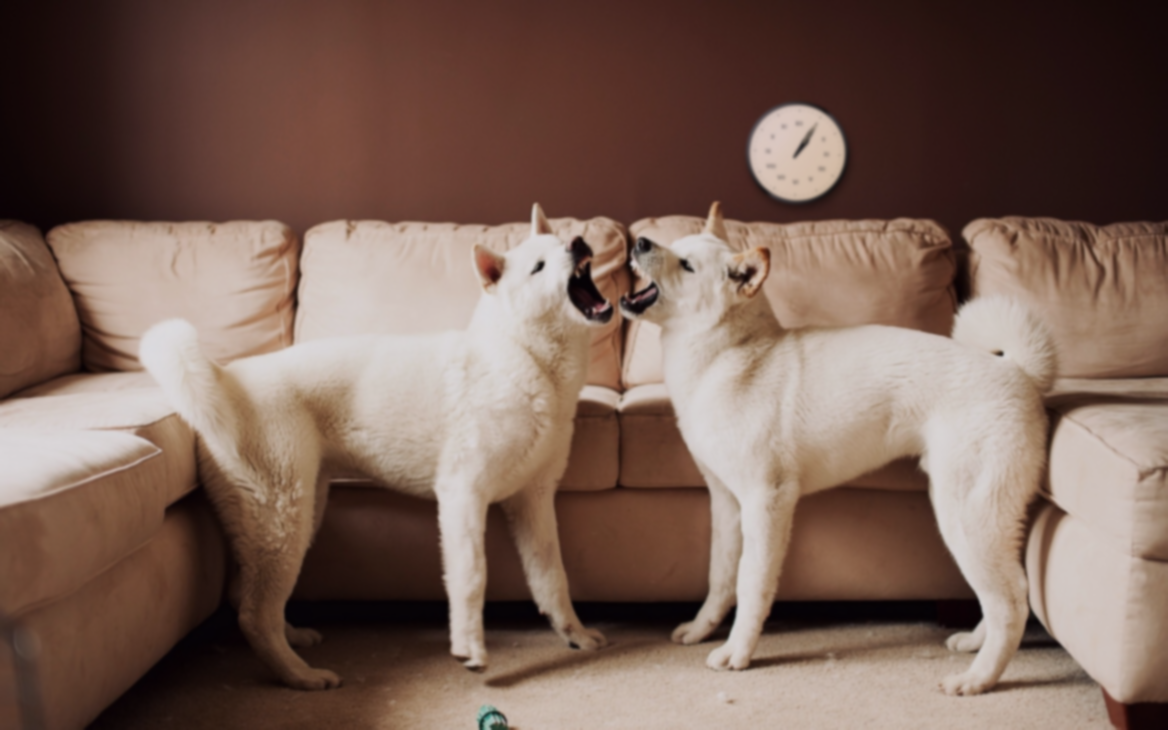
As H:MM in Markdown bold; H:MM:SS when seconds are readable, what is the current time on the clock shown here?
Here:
**1:05**
